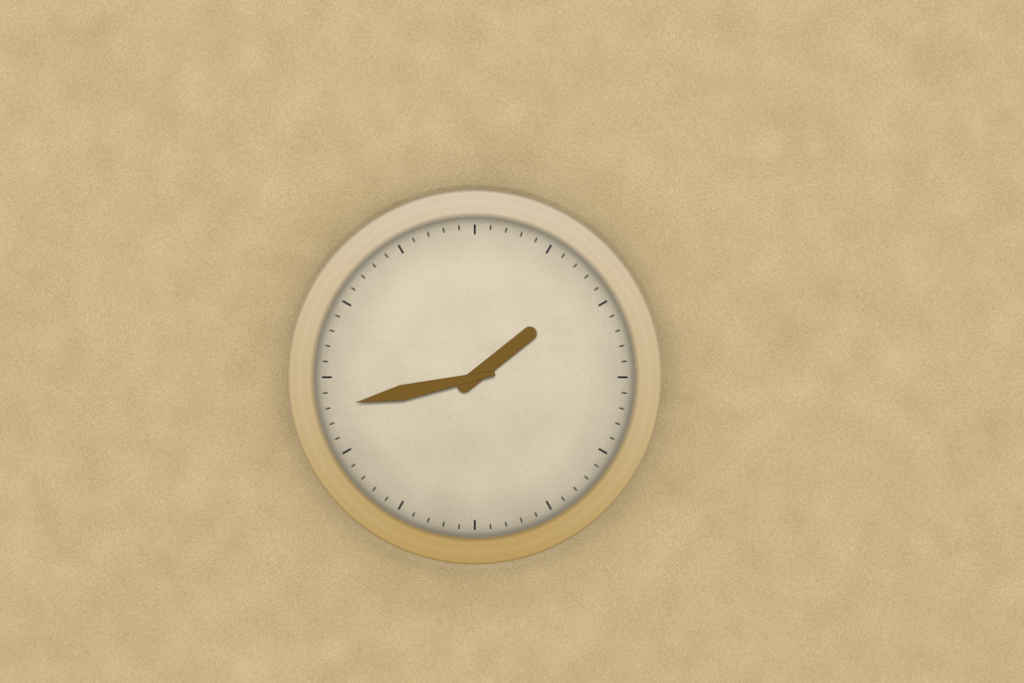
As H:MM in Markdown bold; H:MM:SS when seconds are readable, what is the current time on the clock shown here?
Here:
**1:43**
